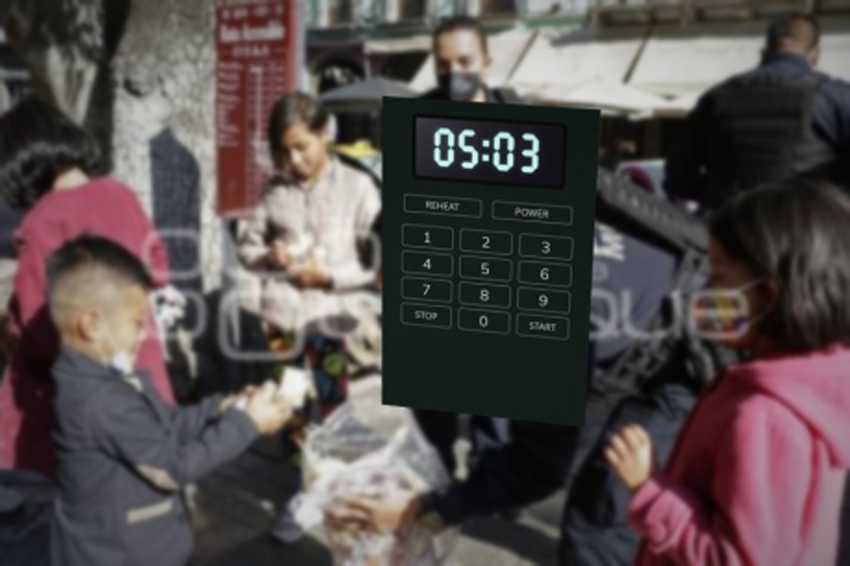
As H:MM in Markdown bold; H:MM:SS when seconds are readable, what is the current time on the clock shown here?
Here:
**5:03**
